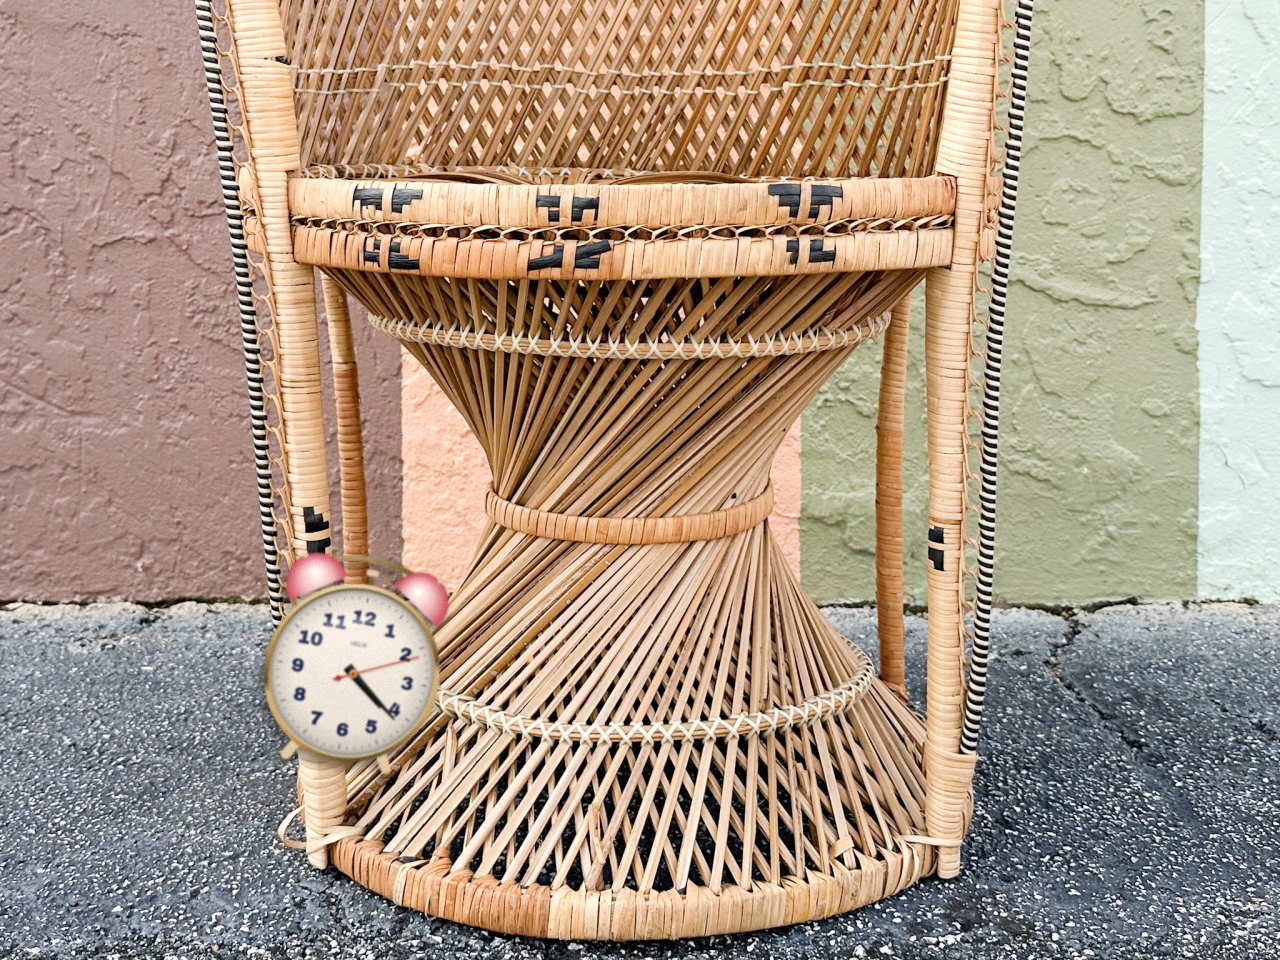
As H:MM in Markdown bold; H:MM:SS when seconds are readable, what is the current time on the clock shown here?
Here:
**4:21:11**
